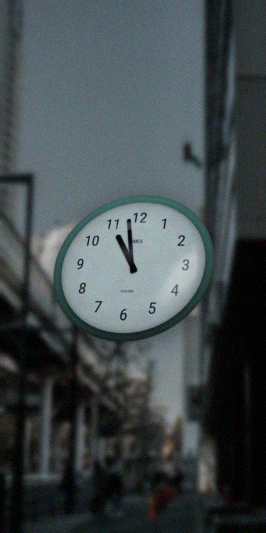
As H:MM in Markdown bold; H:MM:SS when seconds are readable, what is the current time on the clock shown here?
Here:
**10:58**
